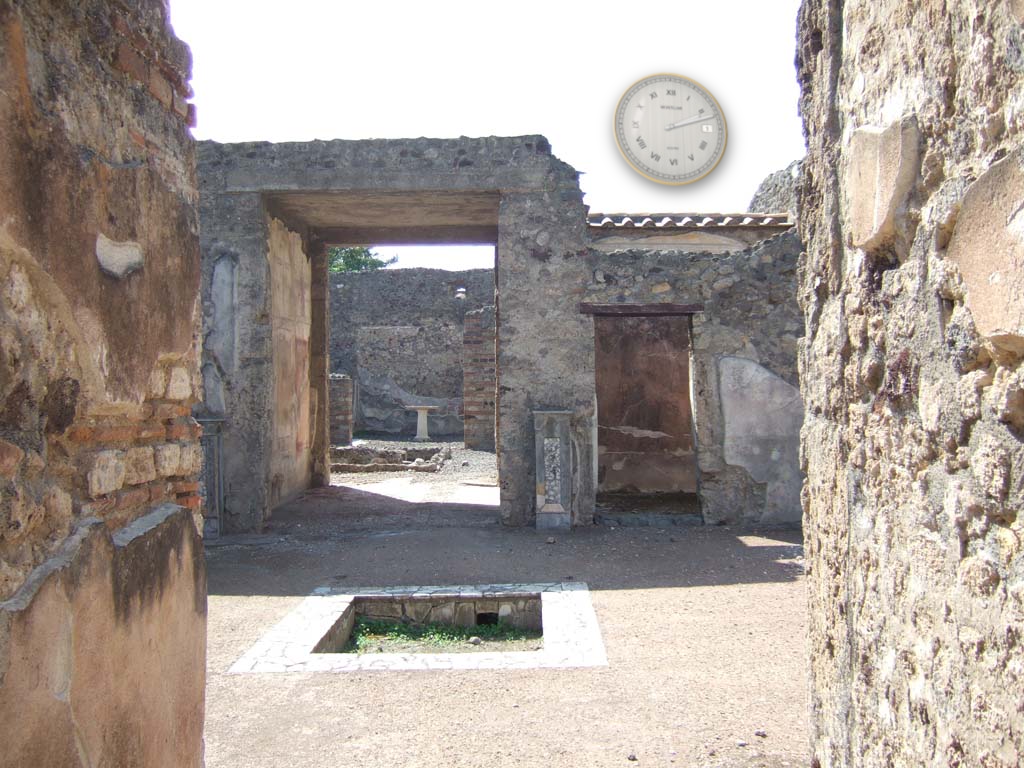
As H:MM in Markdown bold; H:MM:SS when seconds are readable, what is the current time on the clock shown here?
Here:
**2:12**
